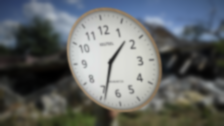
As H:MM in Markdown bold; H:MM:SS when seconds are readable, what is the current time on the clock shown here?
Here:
**1:34**
